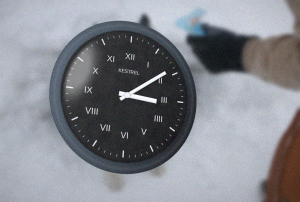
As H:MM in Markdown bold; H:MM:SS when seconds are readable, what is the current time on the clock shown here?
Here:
**3:09**
